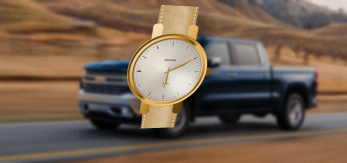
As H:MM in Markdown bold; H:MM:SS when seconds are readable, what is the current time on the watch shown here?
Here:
**6:10**
